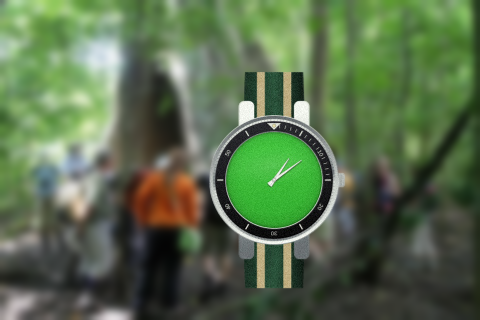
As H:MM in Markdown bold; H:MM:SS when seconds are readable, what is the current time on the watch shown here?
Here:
**1:09**
